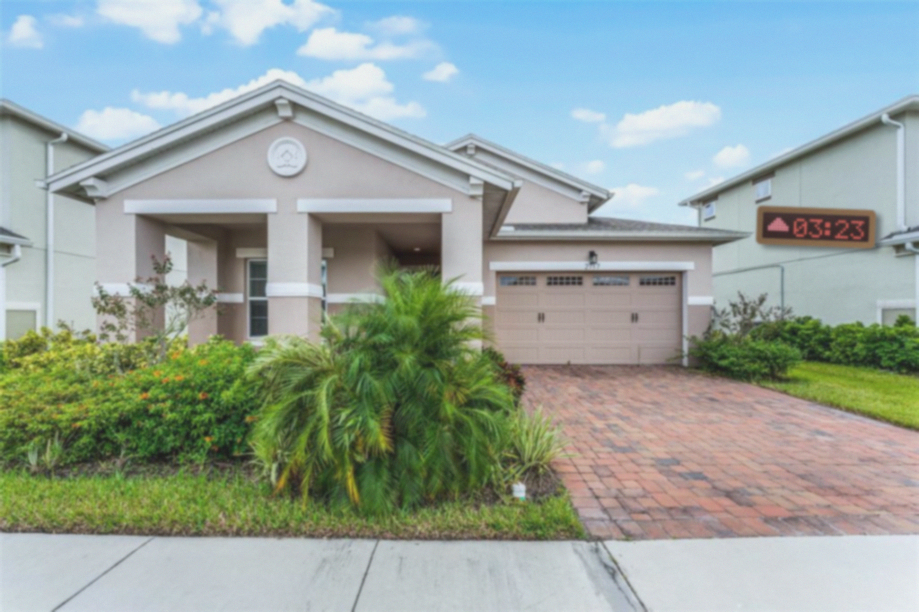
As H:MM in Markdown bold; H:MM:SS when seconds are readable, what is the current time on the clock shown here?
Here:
**3:23**
